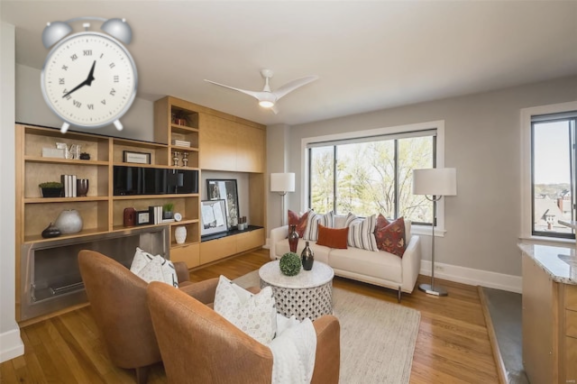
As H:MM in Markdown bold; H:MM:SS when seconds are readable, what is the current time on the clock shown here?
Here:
**12:40**
